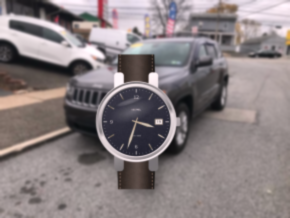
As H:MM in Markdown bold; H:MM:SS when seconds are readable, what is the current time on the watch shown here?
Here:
**3:33**
